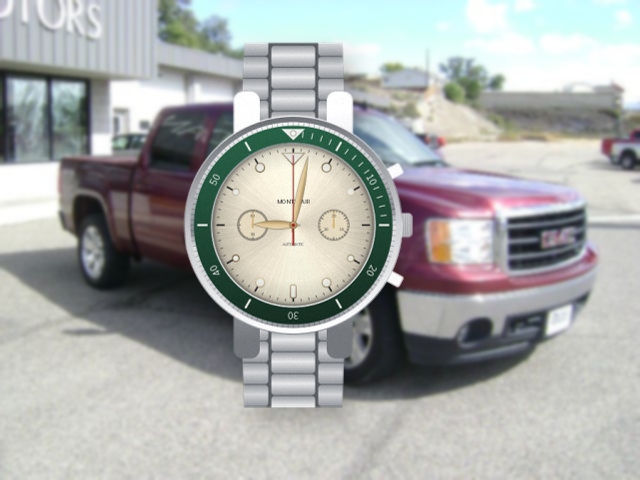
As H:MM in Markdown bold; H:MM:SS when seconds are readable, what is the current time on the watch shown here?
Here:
**9:02**
